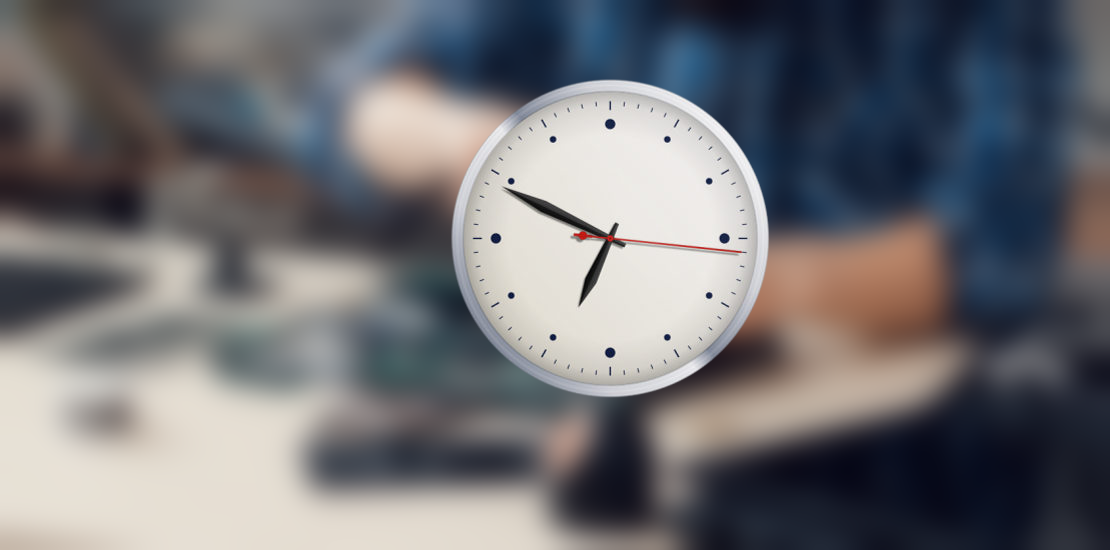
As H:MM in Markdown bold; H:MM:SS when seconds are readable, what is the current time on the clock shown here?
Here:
**6:49:16**
